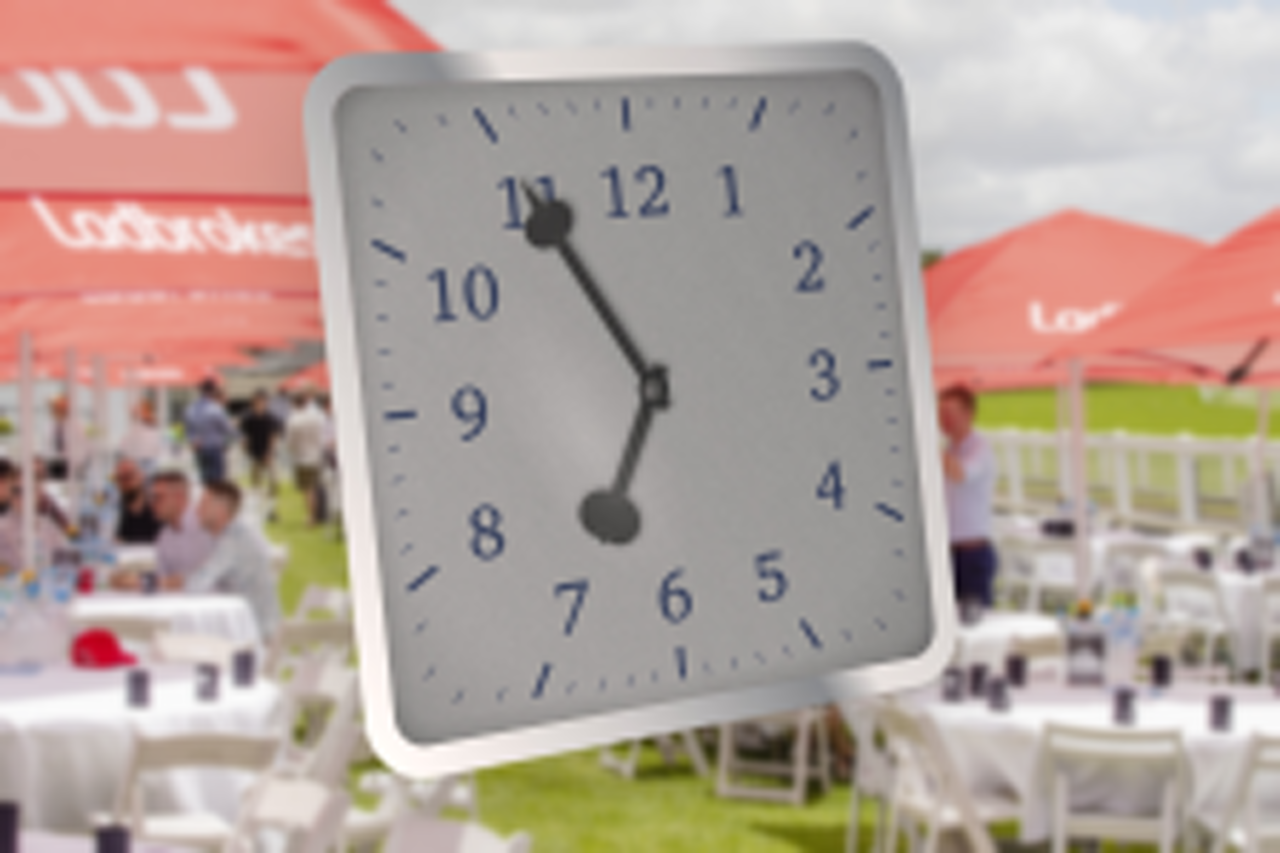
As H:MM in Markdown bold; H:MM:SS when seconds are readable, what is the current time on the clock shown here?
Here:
**6:55**
